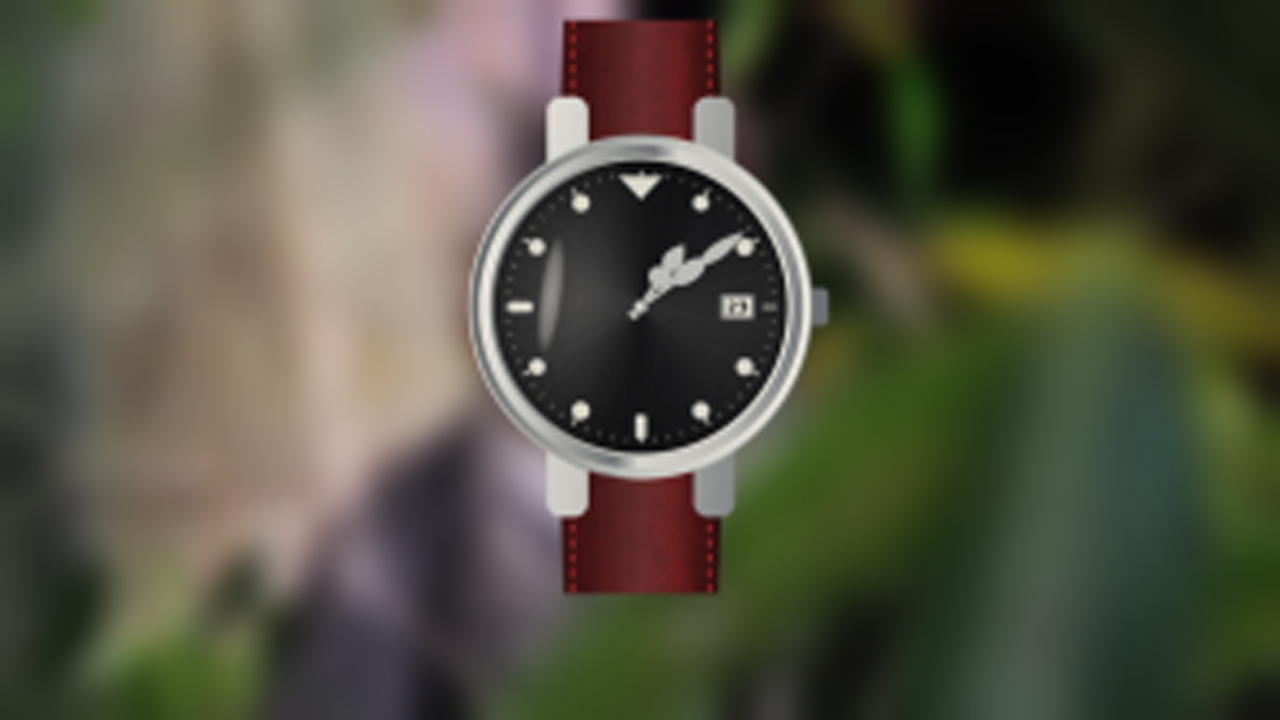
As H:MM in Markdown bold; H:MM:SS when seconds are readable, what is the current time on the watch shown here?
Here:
**1:09**
